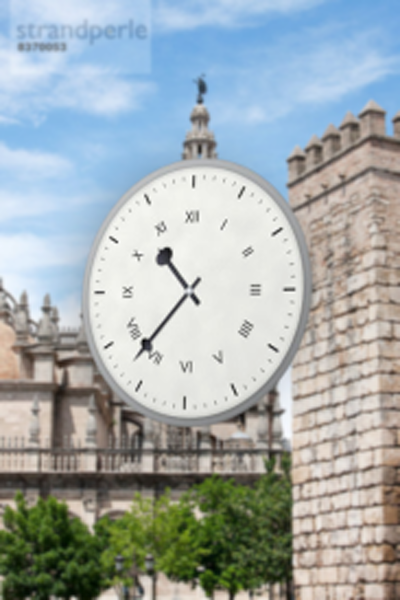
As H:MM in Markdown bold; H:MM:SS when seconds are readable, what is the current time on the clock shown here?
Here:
**10:37**
